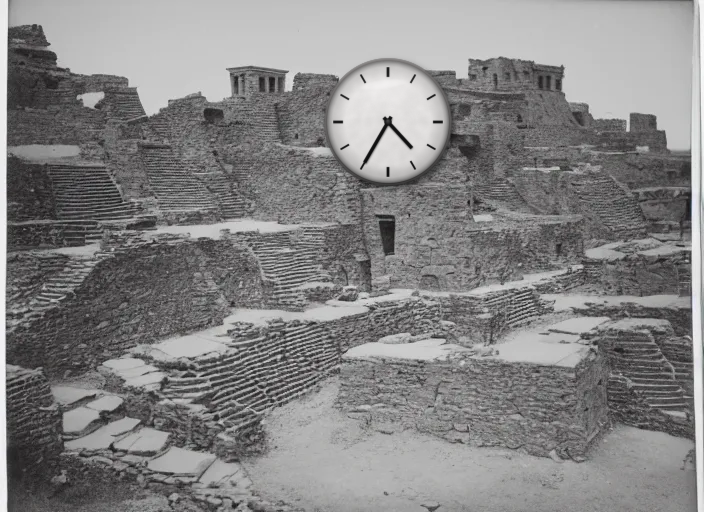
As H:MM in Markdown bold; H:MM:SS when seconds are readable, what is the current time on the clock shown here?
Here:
**4:35**
